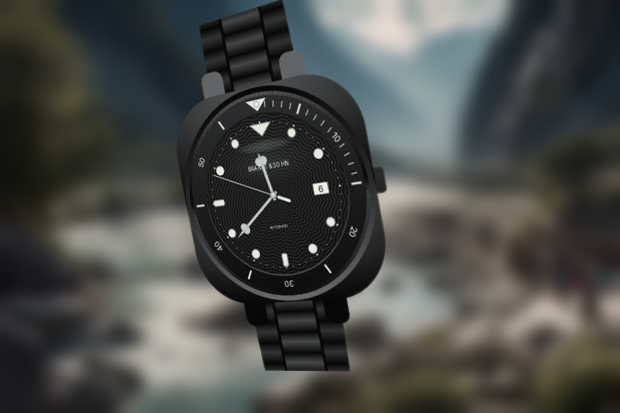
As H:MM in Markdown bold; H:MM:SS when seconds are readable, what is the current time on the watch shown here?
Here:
**11:38:49**
